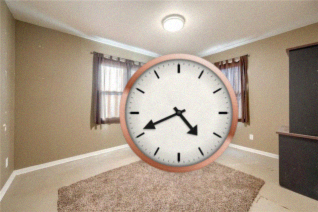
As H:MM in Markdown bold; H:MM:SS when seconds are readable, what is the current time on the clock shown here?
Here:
**4:41**
